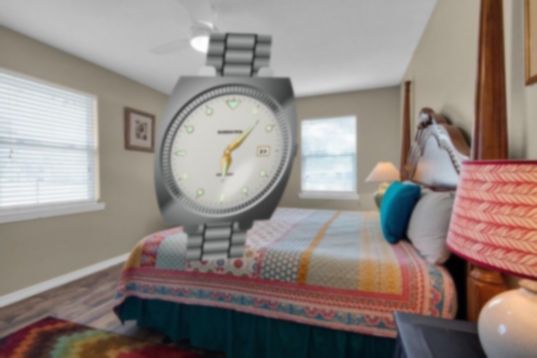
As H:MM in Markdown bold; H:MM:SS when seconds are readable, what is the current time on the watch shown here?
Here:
**6:07**
